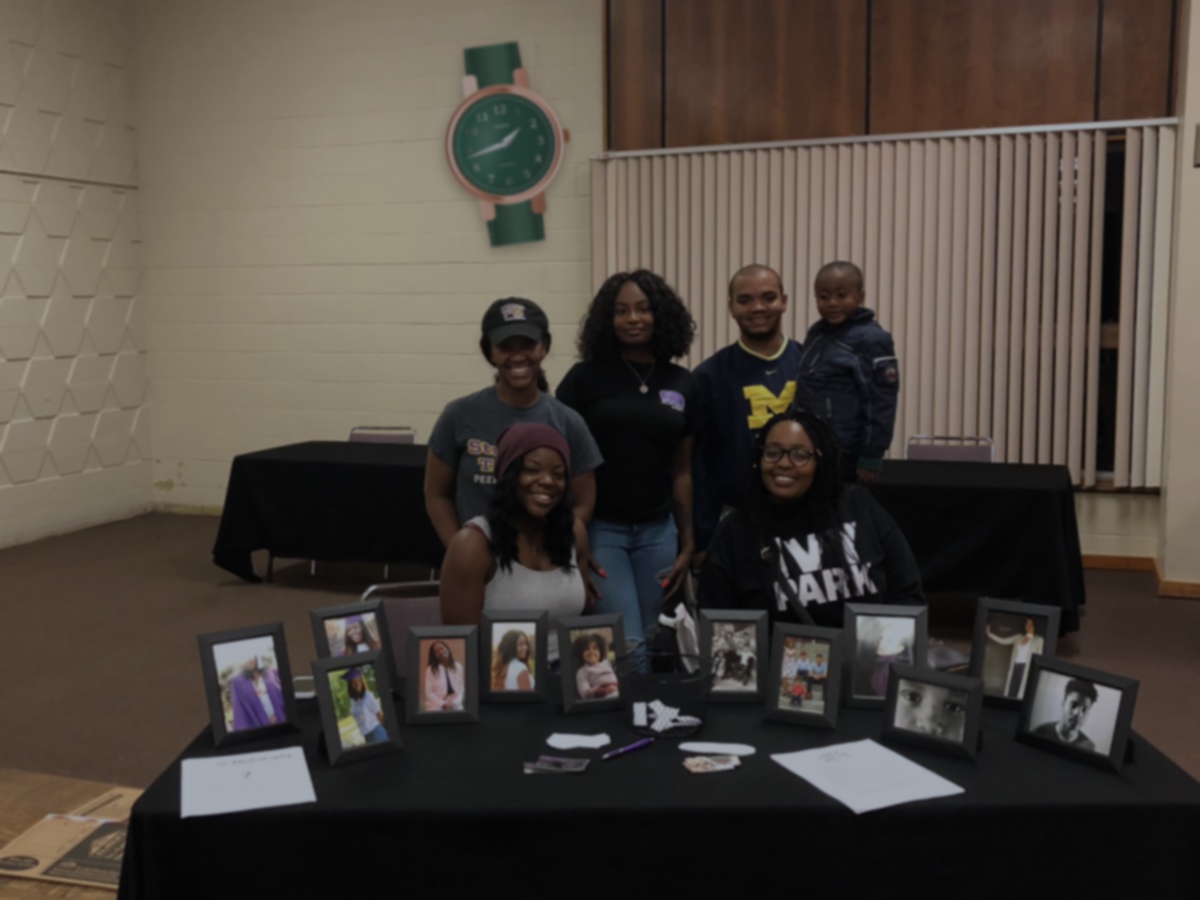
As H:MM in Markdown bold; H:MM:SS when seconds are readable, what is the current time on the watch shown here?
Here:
**1:43**
